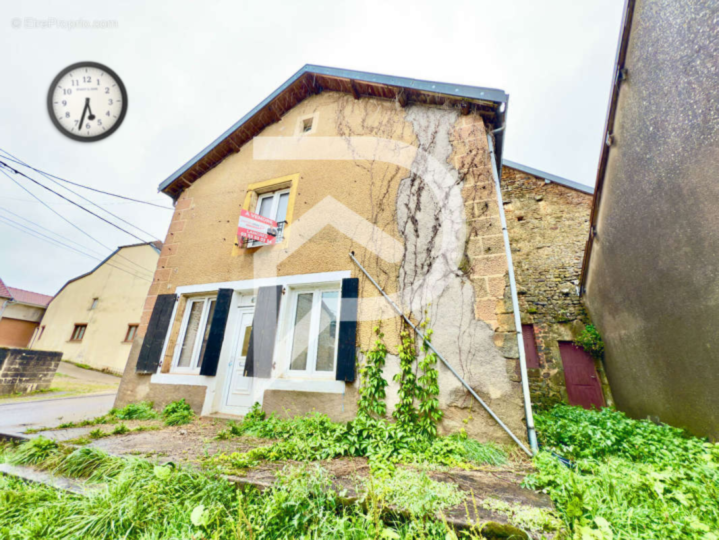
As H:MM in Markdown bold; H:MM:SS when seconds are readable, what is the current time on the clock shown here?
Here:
**5:33**
